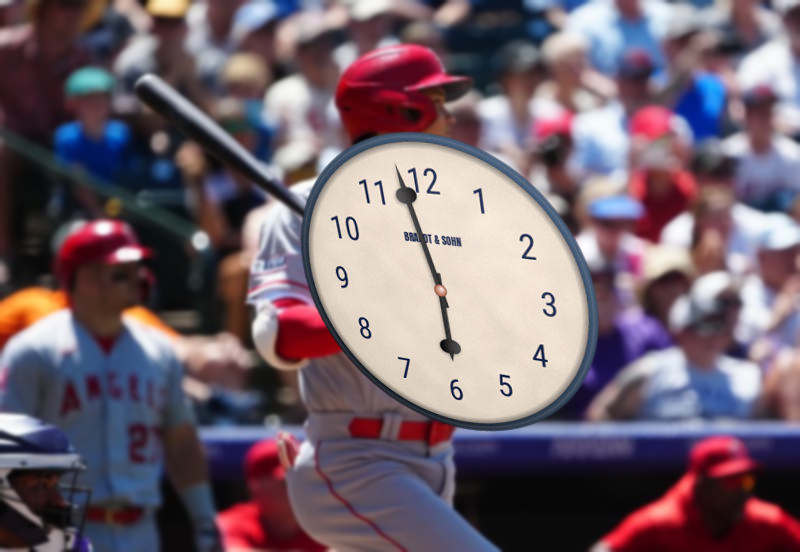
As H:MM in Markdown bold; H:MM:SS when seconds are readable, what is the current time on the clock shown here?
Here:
**5:58**
